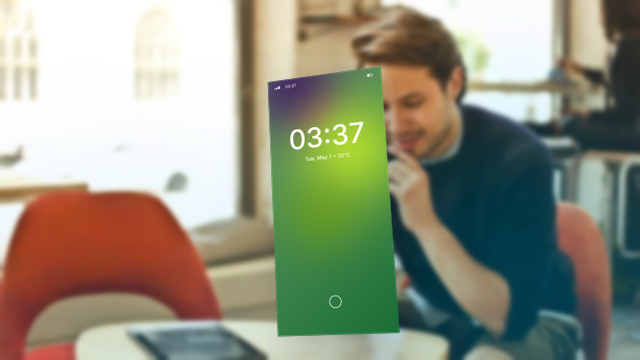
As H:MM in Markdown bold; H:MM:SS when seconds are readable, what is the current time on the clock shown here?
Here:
**3:37**
